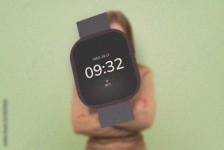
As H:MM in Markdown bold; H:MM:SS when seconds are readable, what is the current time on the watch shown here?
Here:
**9:32**
